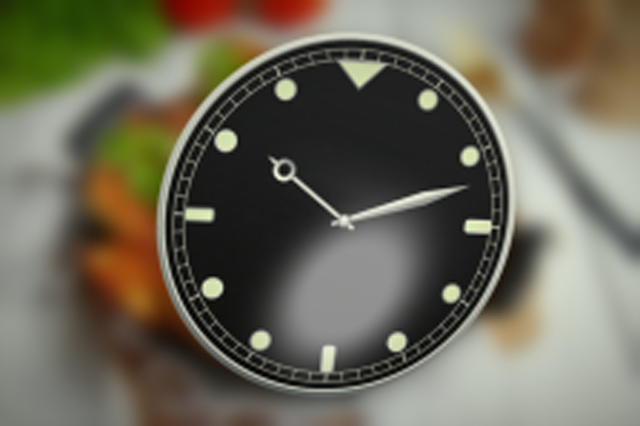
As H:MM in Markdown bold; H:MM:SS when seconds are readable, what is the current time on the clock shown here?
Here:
**10:12**
